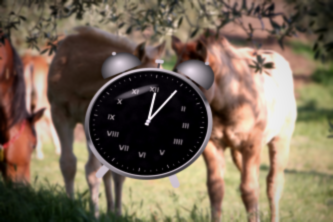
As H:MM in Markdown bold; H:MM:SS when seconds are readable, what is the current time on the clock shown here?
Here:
**12:05**
